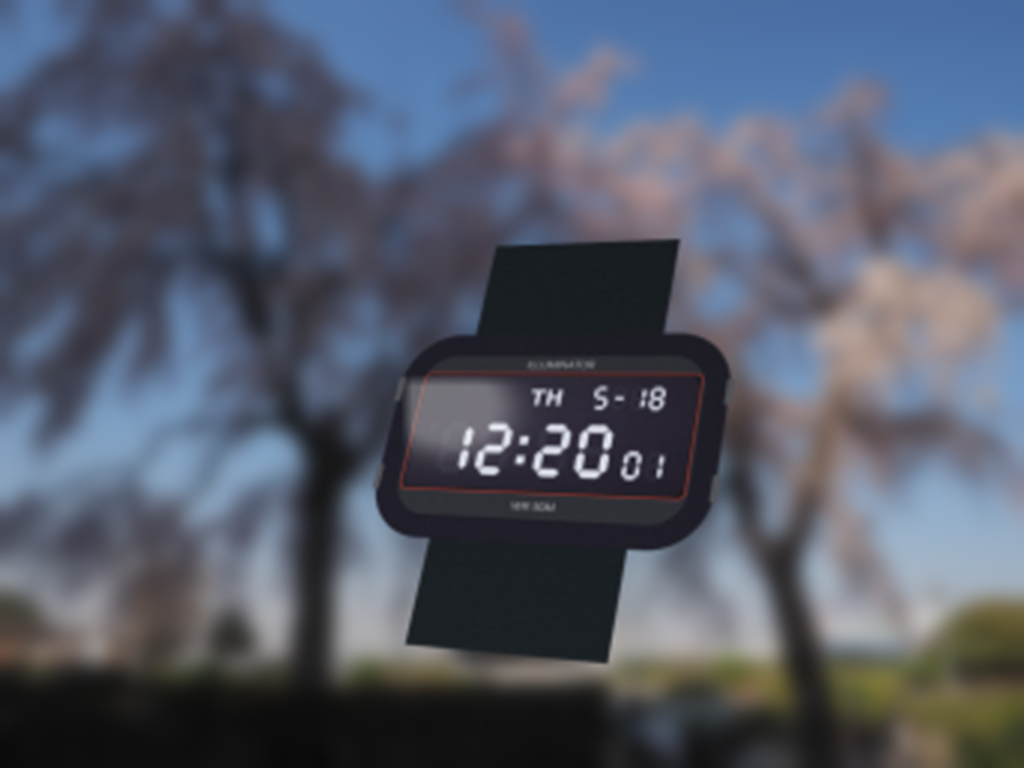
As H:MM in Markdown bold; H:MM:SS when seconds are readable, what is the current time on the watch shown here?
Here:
**12:20:01**
